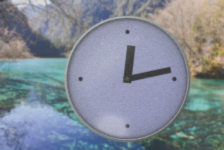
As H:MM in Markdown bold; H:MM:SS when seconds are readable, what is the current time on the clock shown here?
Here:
**12:13**
